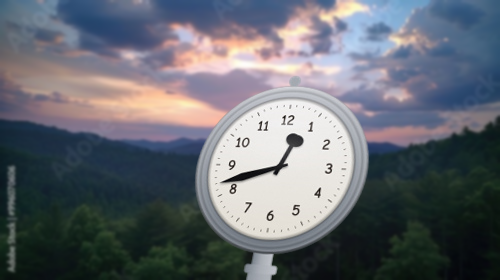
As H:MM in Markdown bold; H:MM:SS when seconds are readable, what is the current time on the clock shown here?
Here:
**12:42**
